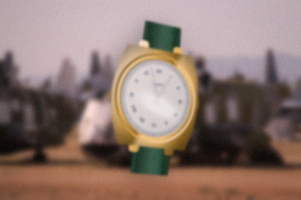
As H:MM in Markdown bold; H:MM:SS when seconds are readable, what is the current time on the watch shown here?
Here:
**12:57**
